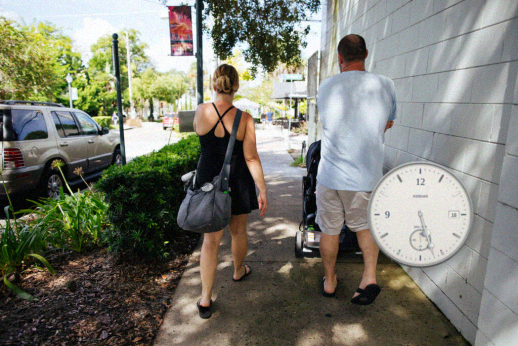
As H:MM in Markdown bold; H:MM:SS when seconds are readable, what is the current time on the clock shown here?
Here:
**5:27**
